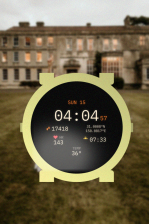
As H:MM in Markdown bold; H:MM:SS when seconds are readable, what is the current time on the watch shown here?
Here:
**4:04**
